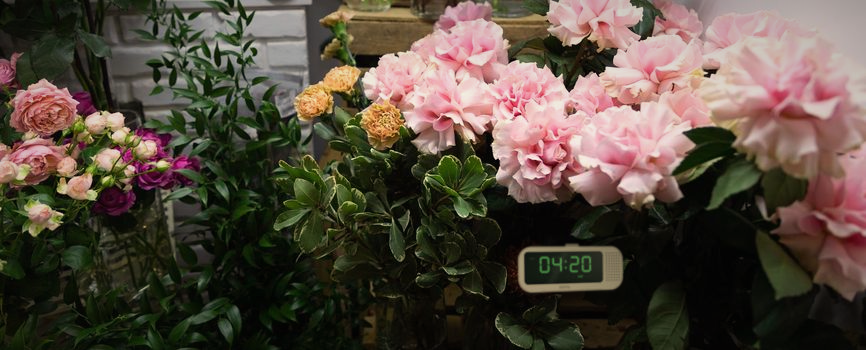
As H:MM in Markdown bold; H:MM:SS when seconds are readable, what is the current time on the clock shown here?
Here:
**4:20**
